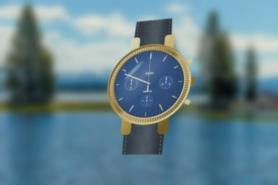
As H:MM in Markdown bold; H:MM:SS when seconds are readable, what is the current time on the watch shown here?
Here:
**9:49**
